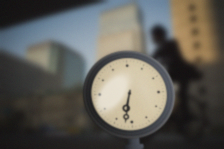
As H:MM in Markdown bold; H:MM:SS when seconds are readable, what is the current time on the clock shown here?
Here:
**6:32**
